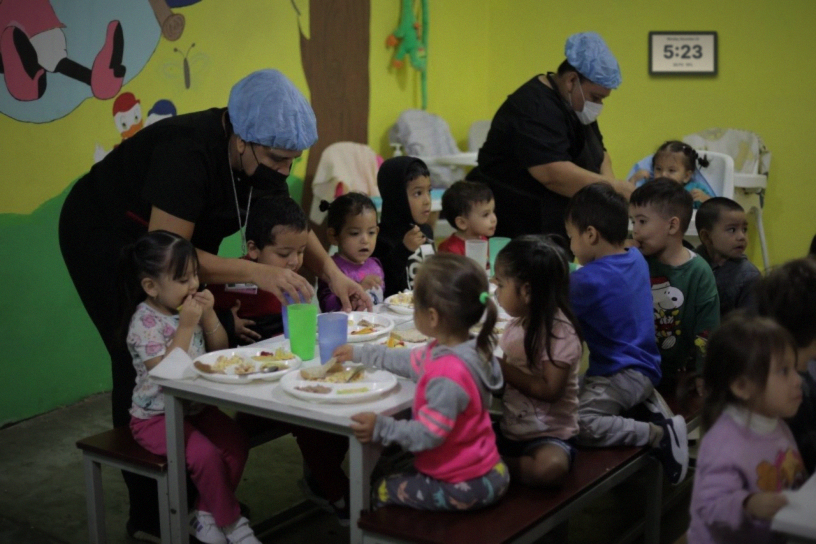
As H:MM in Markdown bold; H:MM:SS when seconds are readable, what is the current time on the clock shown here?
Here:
**5:23**
